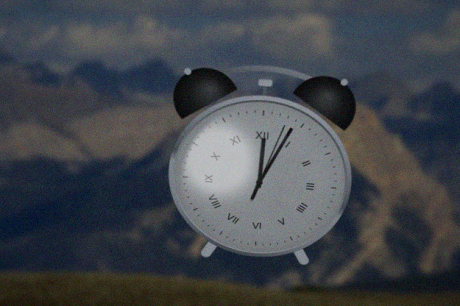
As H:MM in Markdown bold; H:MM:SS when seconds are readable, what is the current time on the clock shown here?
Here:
**12:04:03**
